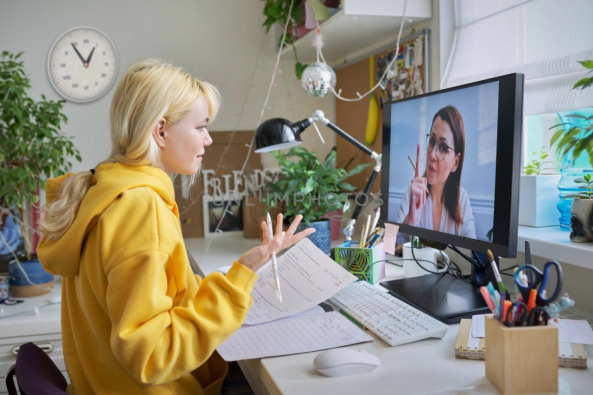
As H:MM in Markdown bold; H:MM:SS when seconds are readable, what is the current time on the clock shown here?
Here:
**12:54**
